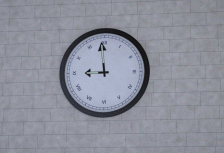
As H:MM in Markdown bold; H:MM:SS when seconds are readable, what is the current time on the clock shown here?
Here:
**8:59**
